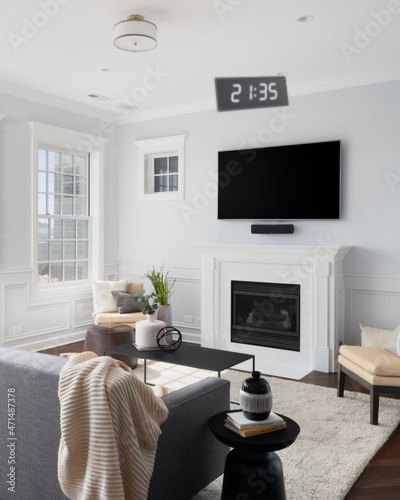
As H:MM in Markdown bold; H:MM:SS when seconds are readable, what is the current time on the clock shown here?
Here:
**21:35**
